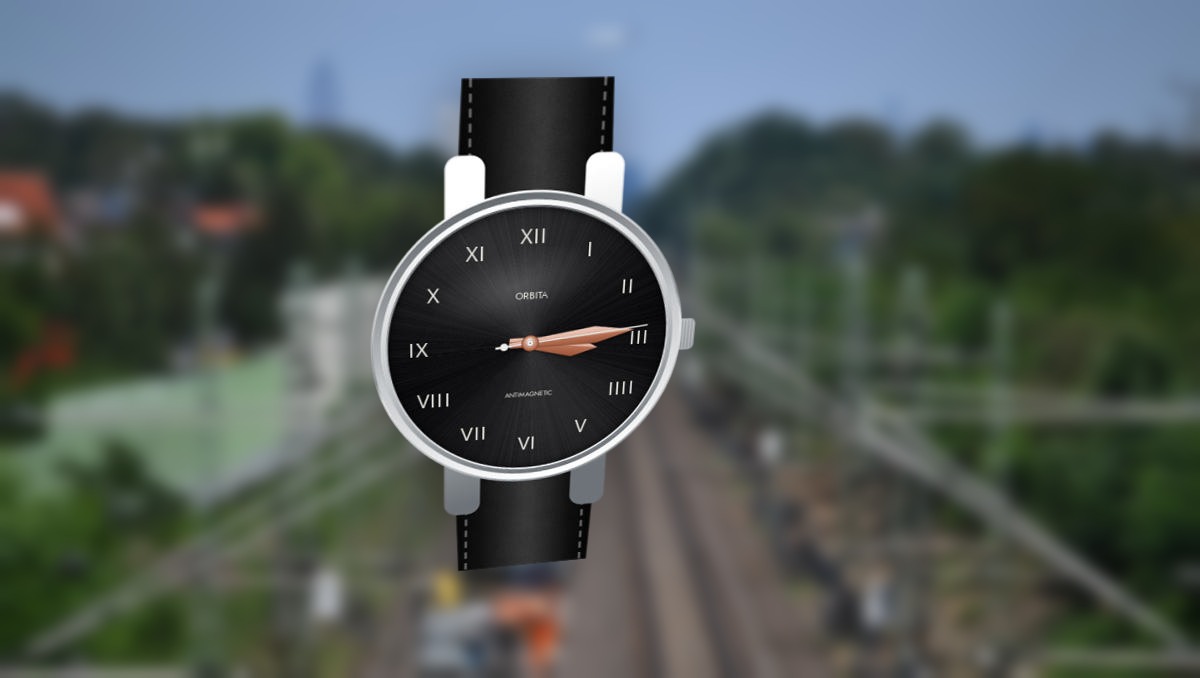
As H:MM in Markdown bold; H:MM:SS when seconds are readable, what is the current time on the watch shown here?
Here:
**3:14:14**
